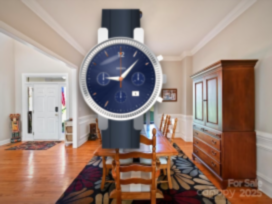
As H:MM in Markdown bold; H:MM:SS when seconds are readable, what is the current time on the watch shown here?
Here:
**9:07**
